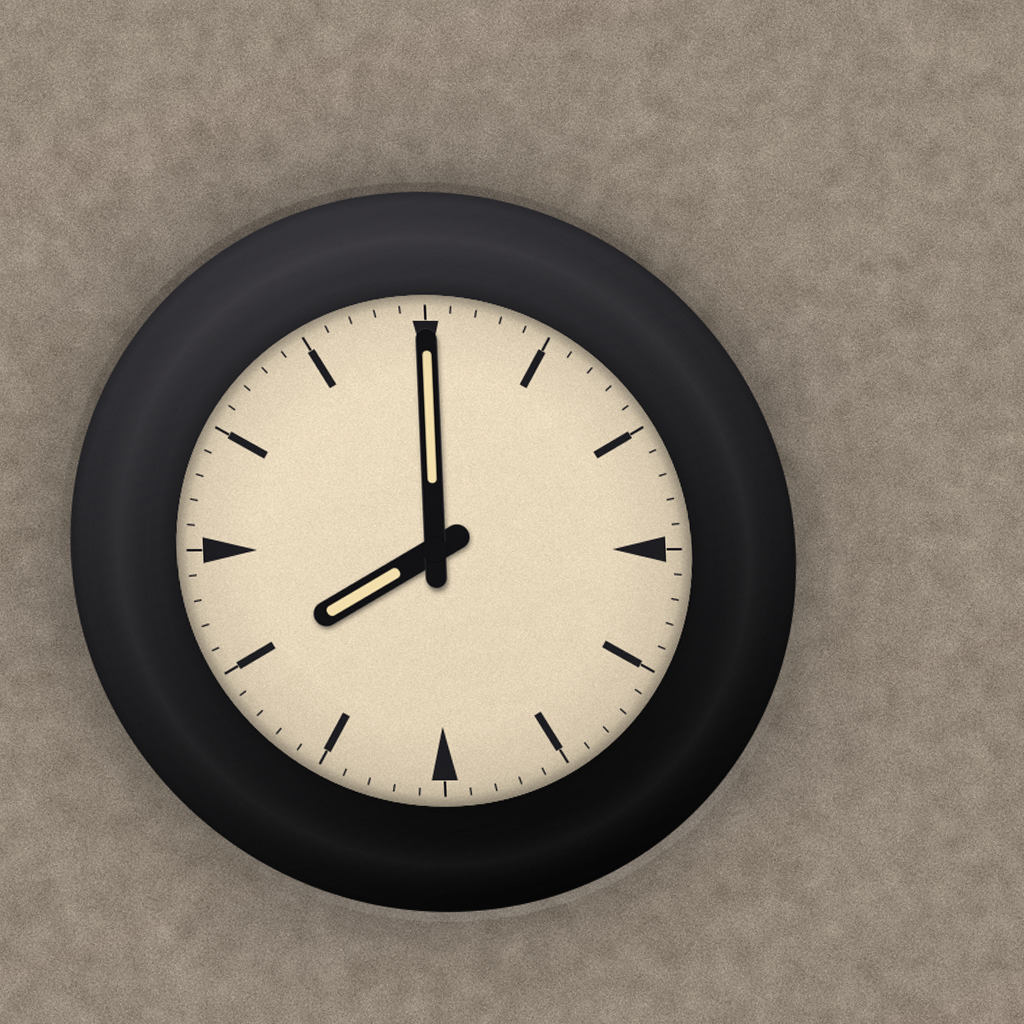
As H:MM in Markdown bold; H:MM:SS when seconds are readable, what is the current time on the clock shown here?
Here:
**8:00**
